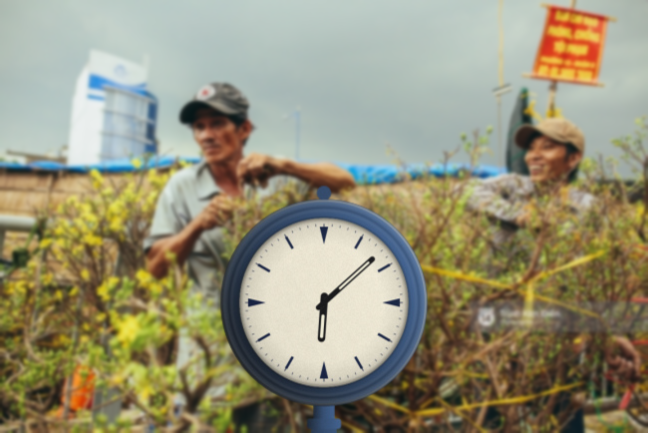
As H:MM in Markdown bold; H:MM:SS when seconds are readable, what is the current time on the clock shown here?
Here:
**6:08**
